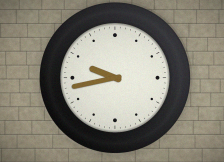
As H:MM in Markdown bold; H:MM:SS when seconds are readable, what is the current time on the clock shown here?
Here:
**9:43**
